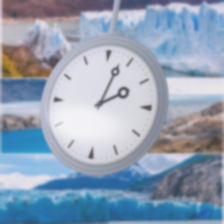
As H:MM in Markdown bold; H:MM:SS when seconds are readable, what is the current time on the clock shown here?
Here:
**2:03**
